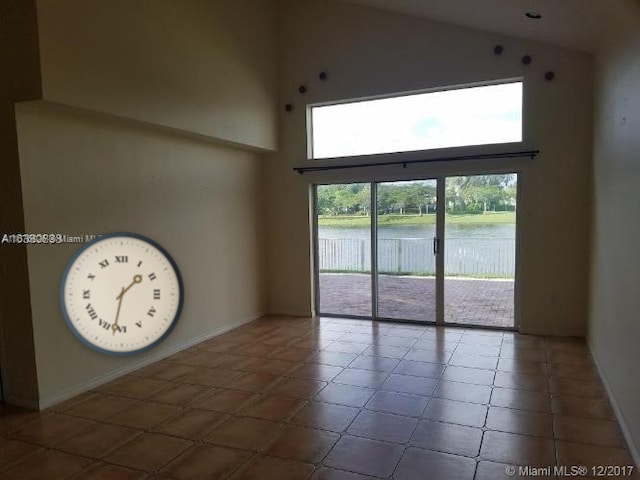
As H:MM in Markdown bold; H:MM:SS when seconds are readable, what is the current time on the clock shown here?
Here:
**1:32**
